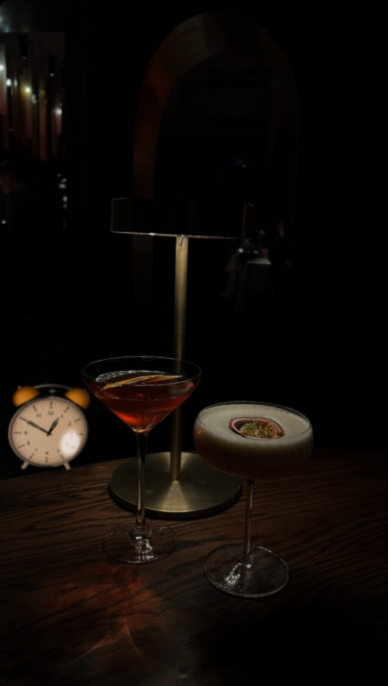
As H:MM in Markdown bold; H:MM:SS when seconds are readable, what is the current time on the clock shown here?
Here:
**12:50**
